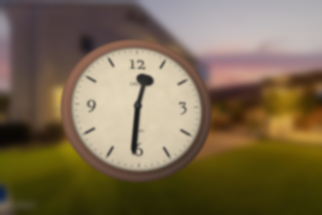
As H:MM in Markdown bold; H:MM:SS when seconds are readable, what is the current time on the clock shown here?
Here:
**12:31**
